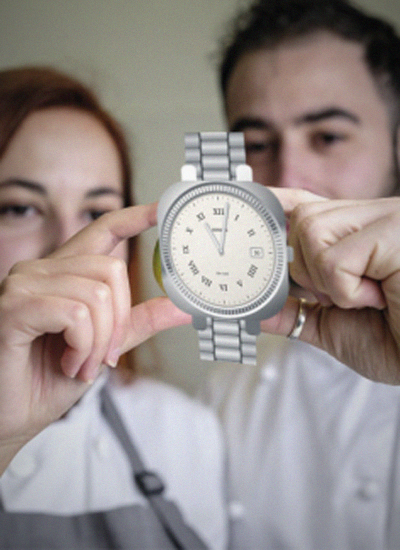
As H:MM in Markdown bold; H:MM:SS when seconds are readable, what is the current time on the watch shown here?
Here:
**11:02**
